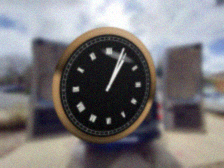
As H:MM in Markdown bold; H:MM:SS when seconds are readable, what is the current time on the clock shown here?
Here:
**1:04**
